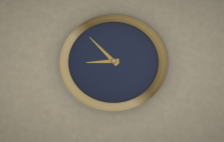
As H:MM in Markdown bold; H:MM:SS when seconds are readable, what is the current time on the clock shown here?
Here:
**8:53**
